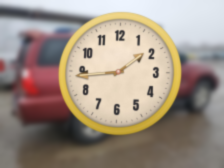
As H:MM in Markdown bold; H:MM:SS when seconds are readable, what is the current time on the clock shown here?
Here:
**1:44**
